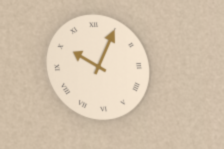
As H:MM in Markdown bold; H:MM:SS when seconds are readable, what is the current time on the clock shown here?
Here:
**10:05**
